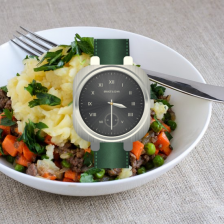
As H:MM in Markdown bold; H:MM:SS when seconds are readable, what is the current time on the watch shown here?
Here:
**3:30**
